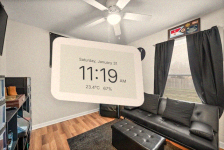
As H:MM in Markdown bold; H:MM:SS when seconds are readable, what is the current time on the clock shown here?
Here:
**11:19**
